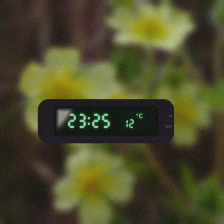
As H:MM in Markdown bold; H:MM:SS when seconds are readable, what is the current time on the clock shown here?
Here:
**23:25**
